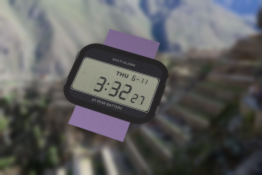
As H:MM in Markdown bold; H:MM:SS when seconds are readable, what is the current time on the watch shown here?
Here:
**3:32:27**
